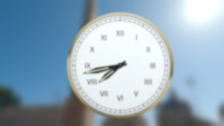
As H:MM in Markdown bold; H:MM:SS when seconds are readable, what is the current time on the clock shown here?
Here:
**7:43**
